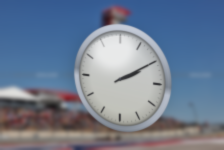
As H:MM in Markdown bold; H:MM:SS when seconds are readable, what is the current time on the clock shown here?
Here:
**2:10**
